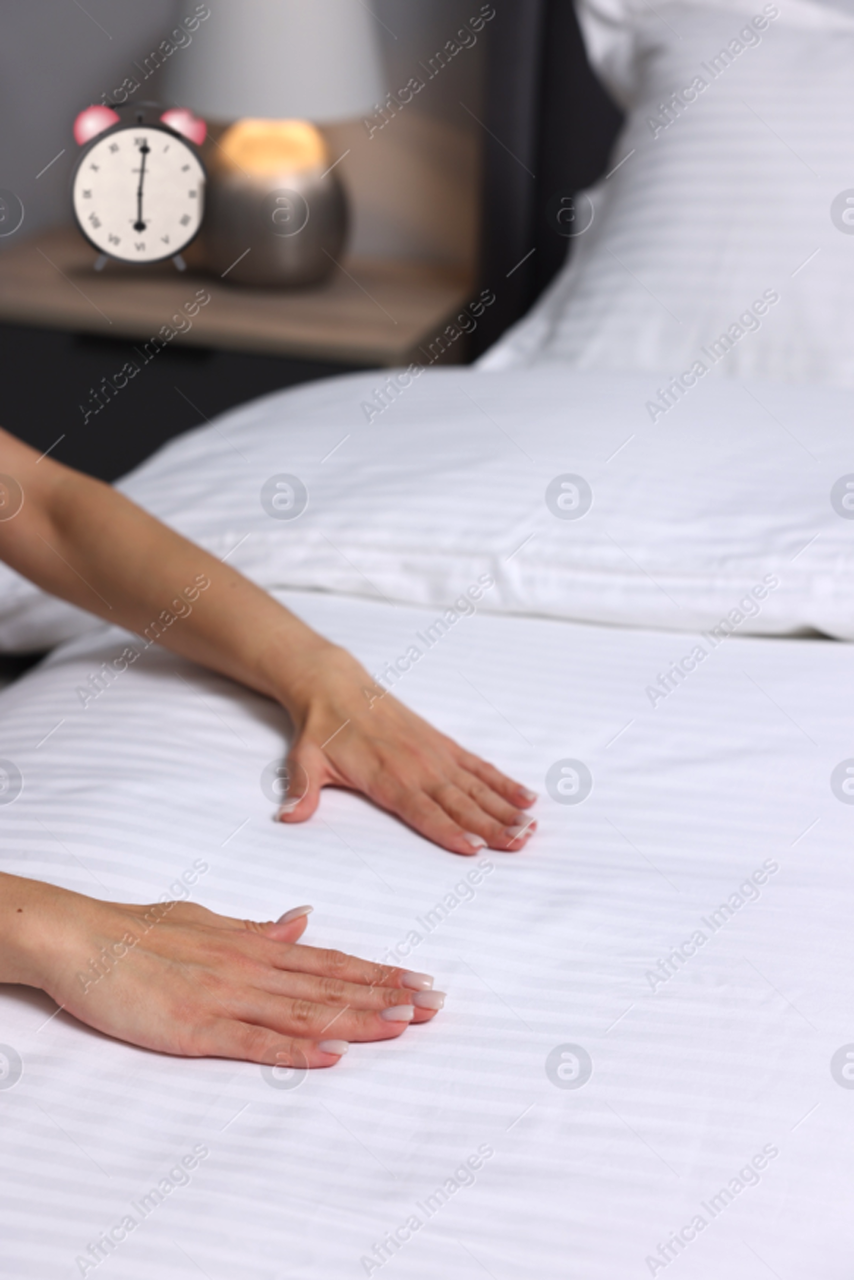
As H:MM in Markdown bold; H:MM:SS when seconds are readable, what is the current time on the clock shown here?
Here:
**6:01**
